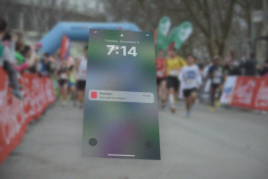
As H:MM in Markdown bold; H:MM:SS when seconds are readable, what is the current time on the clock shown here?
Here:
**7:14**
